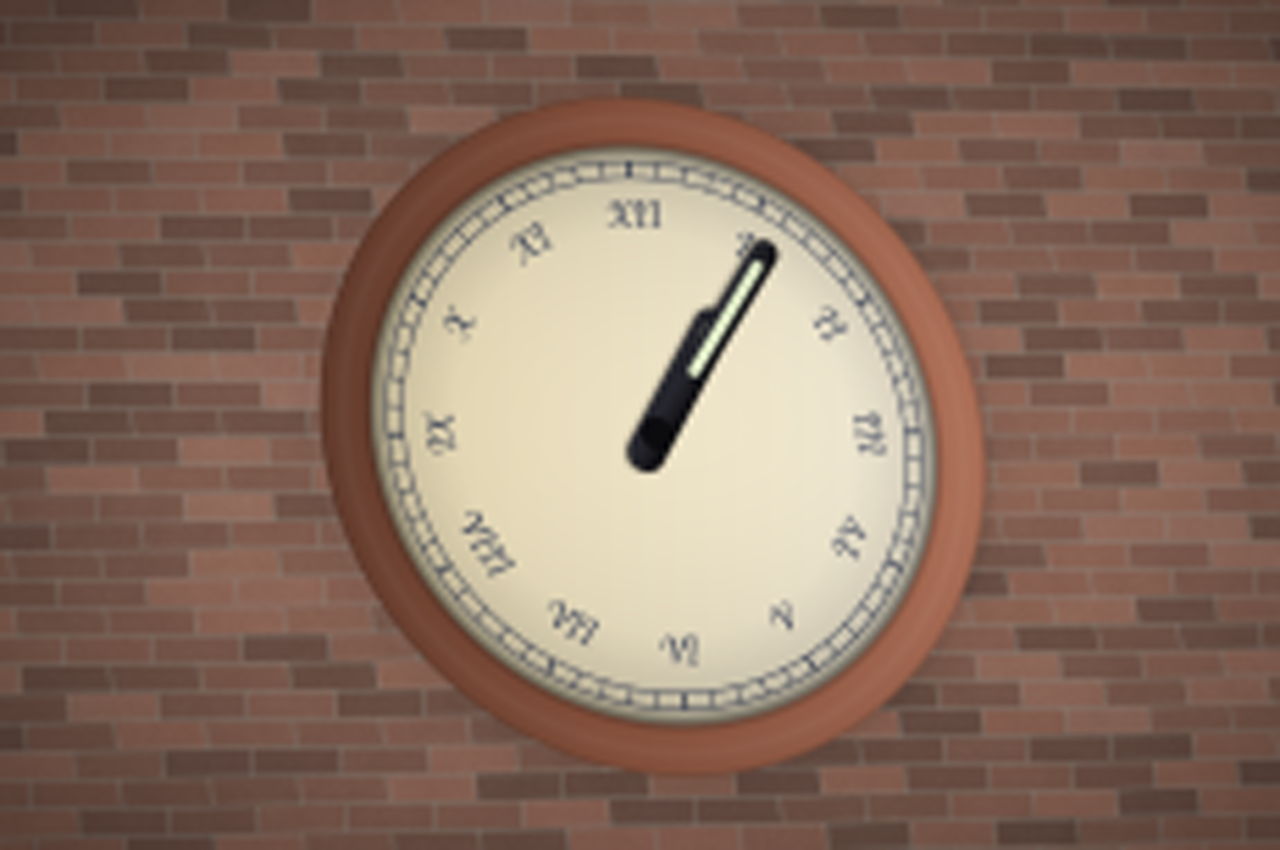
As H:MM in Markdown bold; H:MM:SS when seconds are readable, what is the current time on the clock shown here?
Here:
**1:06**
